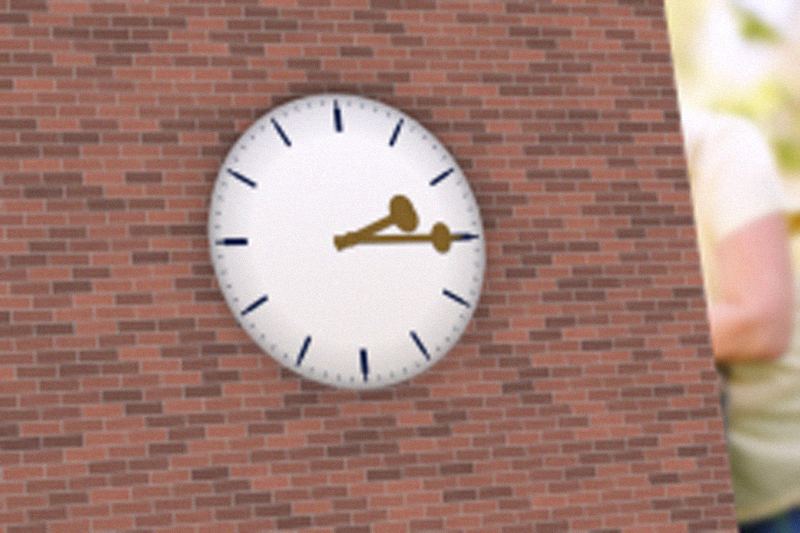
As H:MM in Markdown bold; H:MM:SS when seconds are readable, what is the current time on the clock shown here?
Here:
**2:15**
